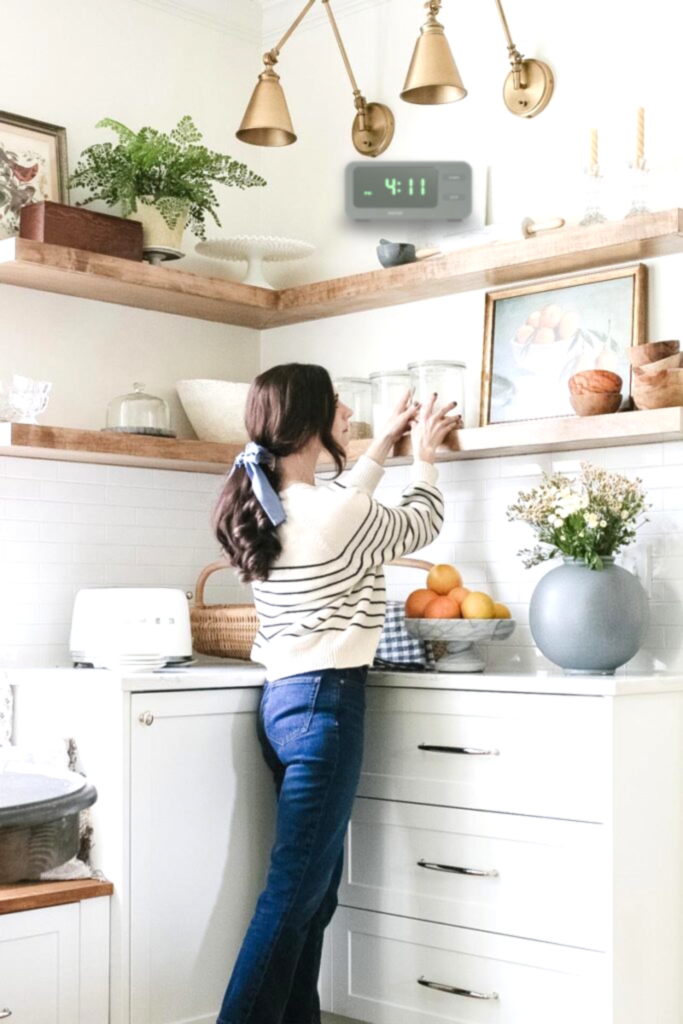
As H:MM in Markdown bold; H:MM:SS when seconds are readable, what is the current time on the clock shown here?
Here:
**4:11**
